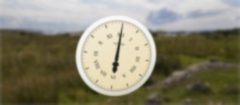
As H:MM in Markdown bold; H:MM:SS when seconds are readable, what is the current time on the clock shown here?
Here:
**6:00**
